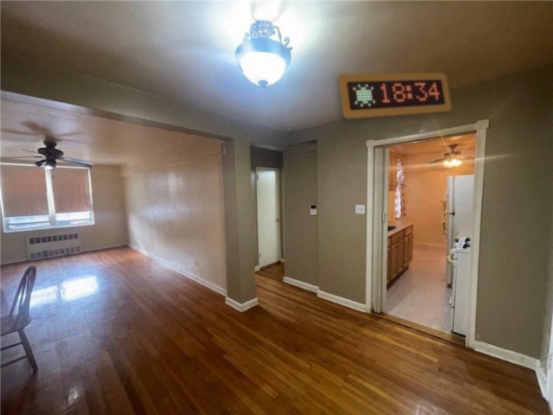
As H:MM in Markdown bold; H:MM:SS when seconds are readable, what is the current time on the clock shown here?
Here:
**18:34**
